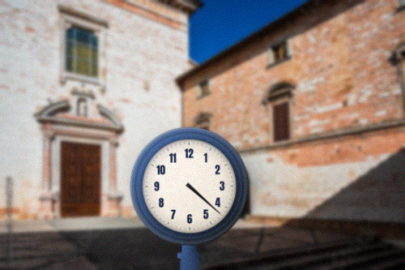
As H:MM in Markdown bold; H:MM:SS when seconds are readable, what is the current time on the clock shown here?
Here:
**4:22**
